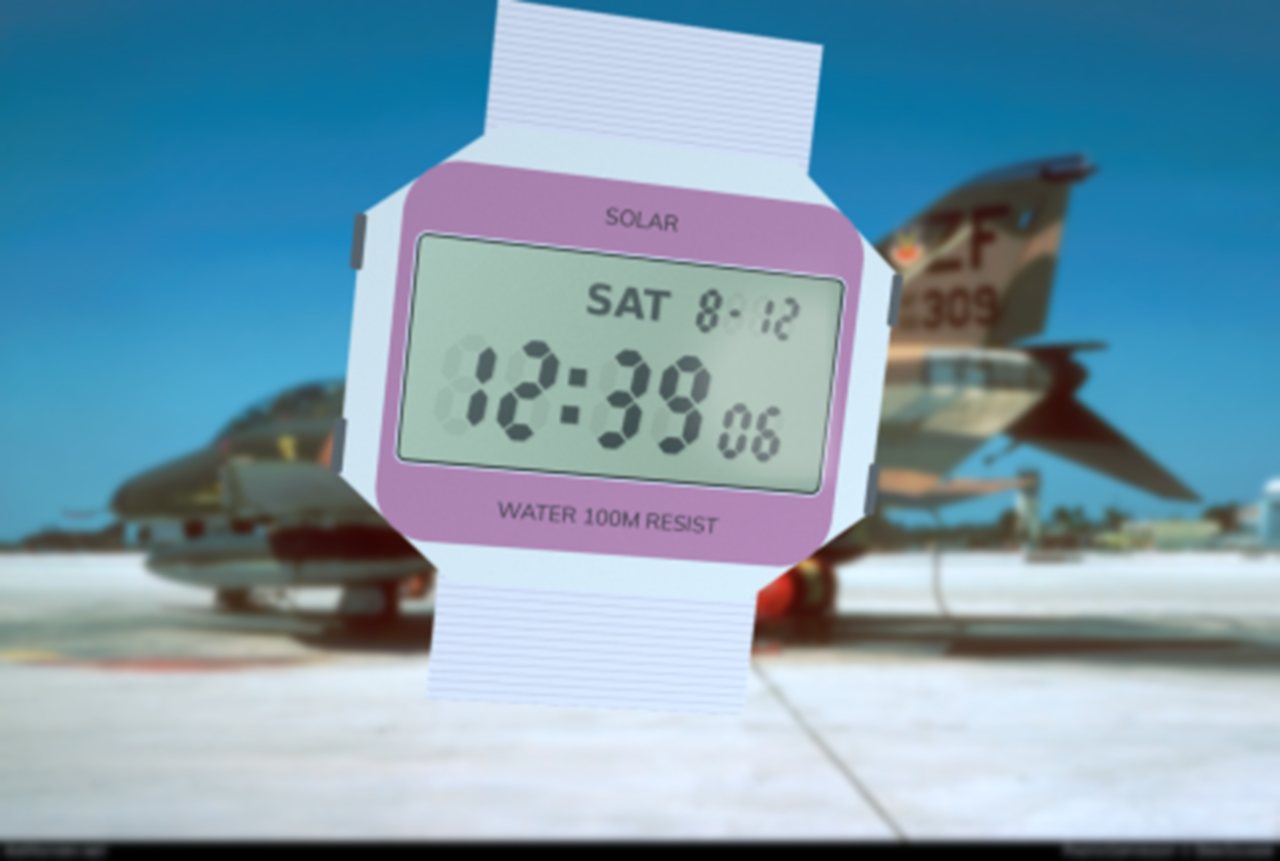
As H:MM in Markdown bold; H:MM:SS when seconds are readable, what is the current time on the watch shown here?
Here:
**12:39:06**
